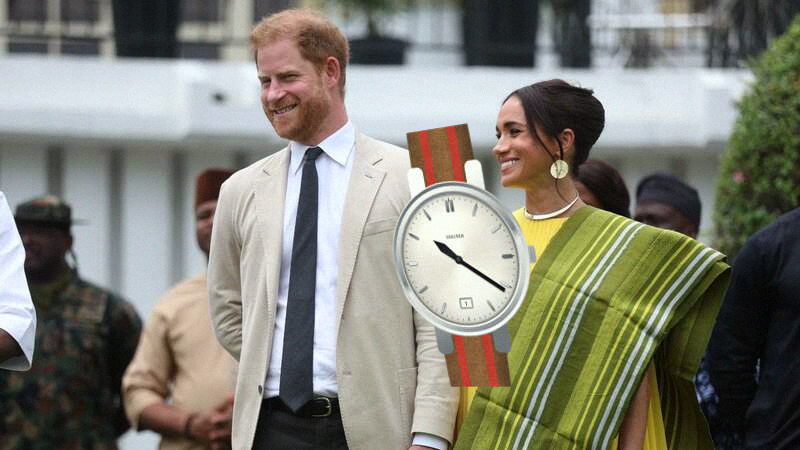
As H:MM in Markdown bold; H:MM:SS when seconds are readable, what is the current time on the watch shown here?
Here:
**10:21**
